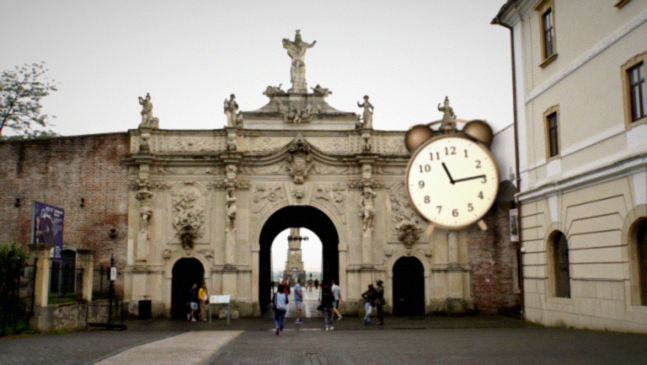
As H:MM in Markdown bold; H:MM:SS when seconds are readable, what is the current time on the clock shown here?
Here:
**11:14**
